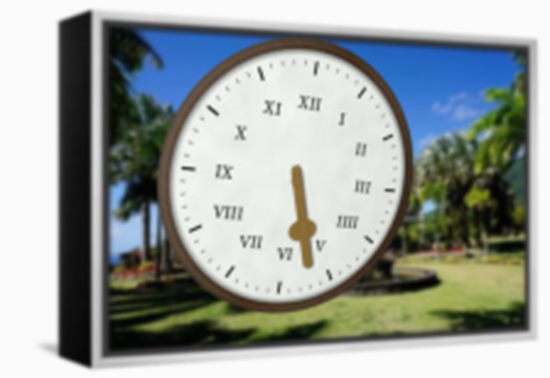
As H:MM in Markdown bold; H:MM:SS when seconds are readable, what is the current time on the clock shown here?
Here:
**5:27**
